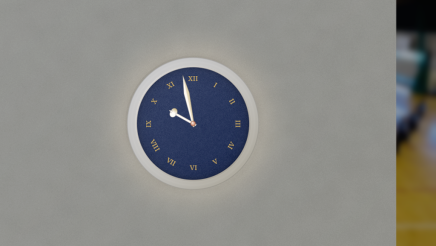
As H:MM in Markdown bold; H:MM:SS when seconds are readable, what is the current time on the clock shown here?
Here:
**9:58**
